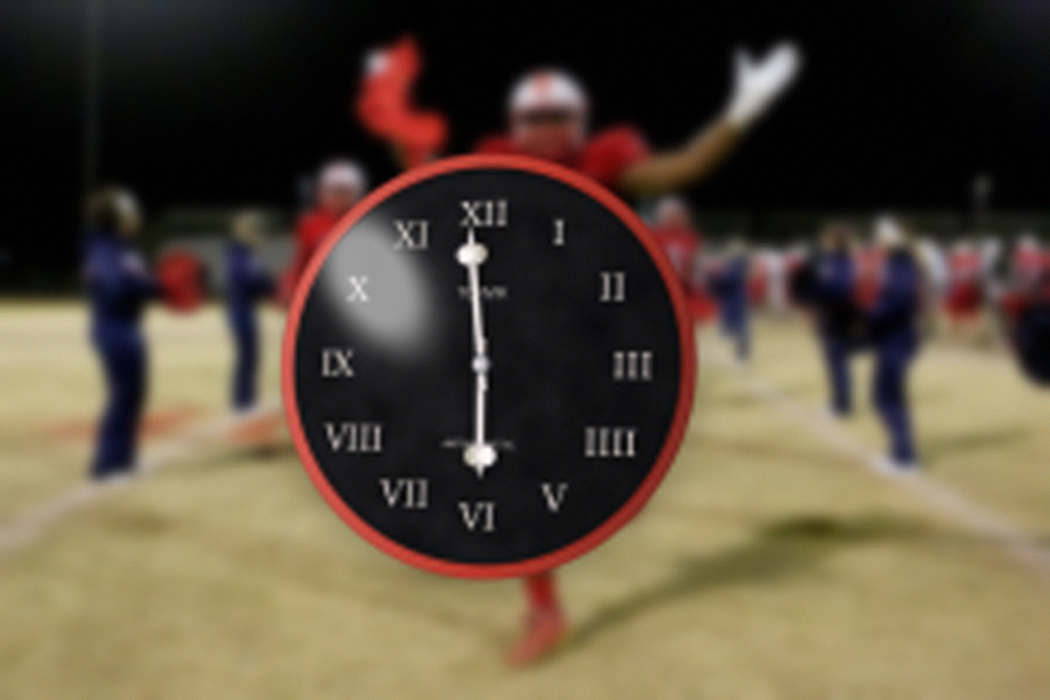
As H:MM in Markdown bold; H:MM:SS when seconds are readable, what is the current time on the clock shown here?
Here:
**5:59**
